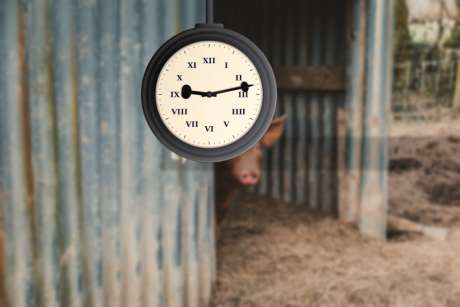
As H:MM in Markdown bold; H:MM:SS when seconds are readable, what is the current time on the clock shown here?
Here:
**9:13**
